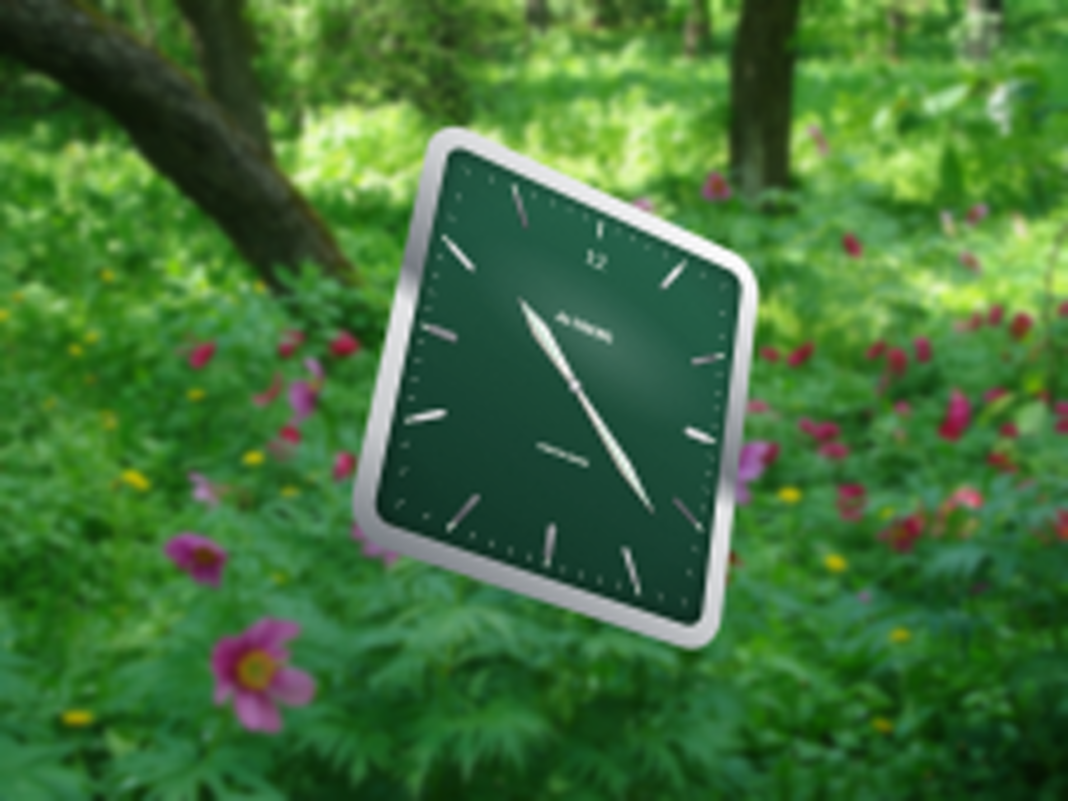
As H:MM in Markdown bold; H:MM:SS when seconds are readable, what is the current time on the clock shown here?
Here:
**10:22**
